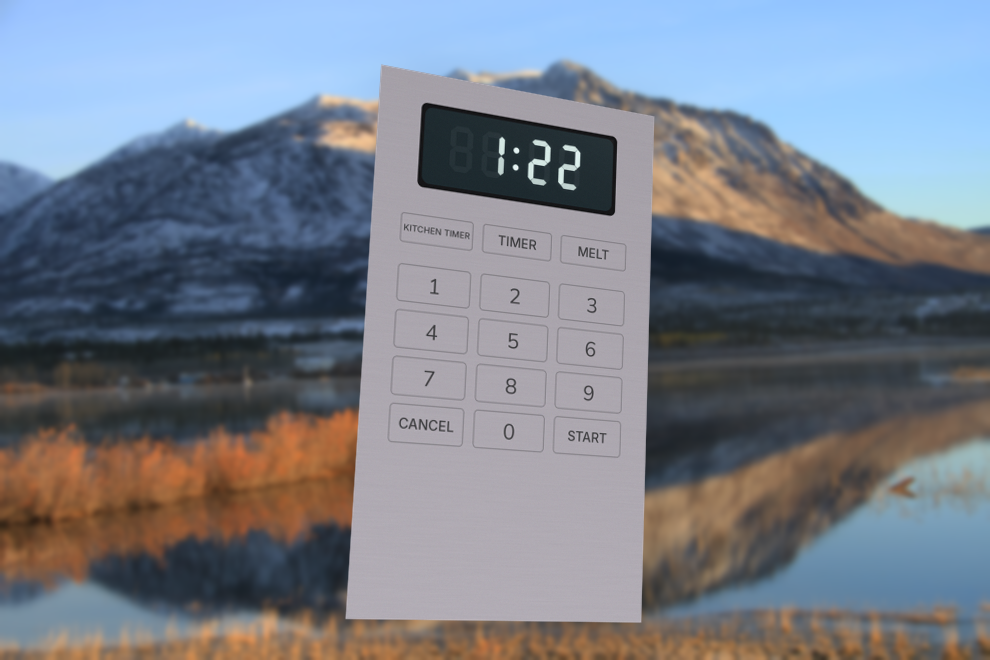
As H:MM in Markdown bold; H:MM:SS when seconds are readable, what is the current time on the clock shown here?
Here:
**1:22**
